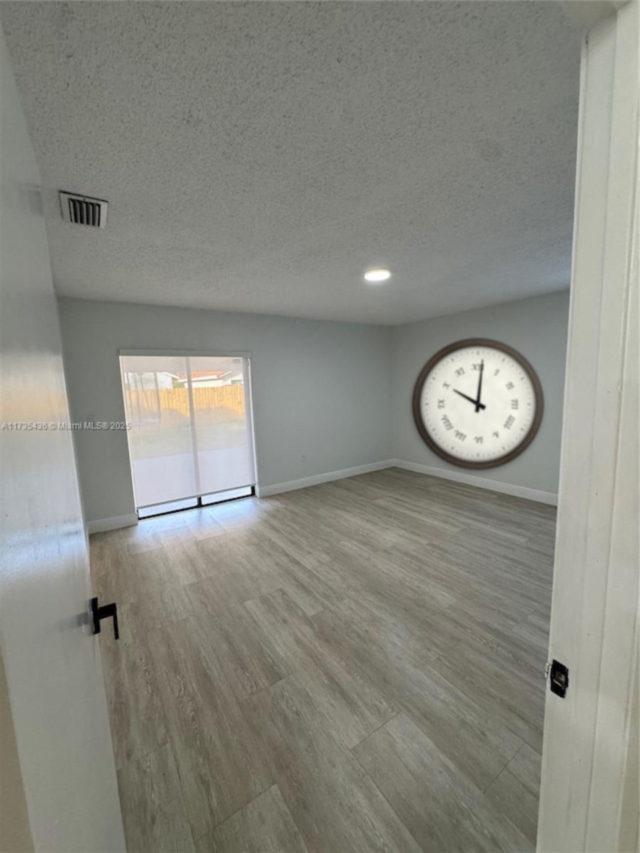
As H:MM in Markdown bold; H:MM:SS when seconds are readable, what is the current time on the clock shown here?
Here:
**10:01**
